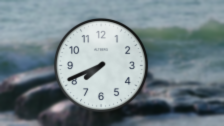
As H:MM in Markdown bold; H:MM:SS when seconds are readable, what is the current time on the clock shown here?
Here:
**7:41**
